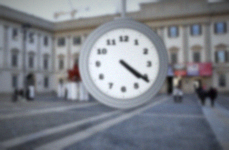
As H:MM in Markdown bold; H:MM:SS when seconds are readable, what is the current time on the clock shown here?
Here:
**4:21**
